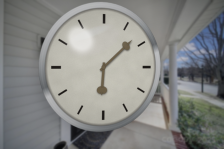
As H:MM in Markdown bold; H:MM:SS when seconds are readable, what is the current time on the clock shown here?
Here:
**6:08**
